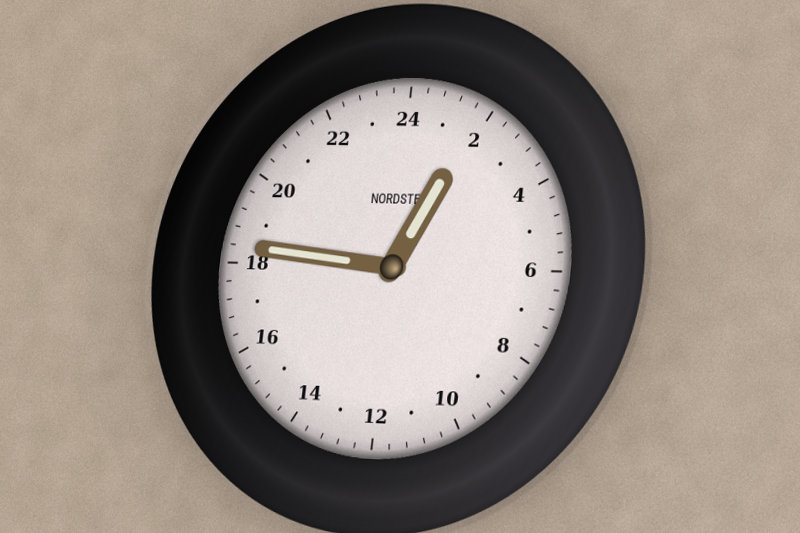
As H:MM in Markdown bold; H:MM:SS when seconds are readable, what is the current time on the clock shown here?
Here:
**1:46**
